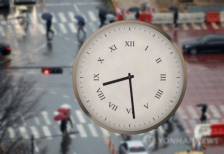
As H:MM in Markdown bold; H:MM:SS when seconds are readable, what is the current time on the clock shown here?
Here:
**8:29**
